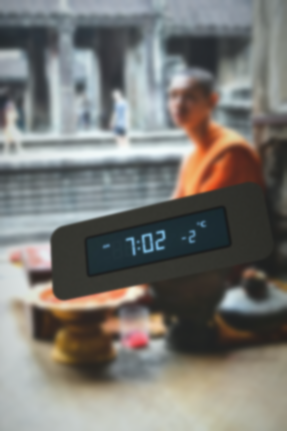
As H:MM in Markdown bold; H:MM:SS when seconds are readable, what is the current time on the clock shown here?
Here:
**7:02**
